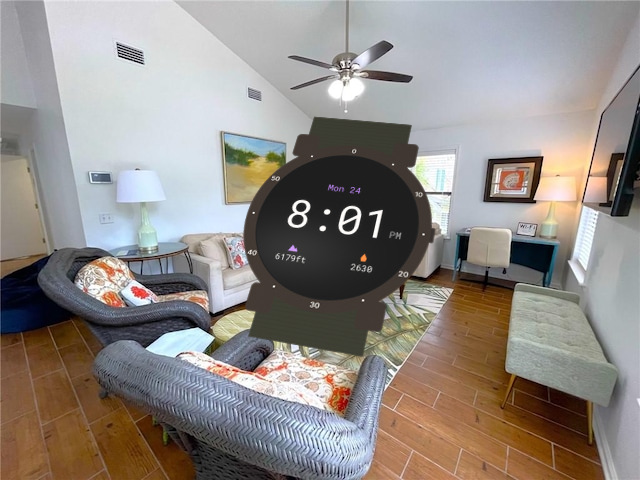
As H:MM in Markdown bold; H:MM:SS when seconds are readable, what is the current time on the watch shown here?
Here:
**8:01**
